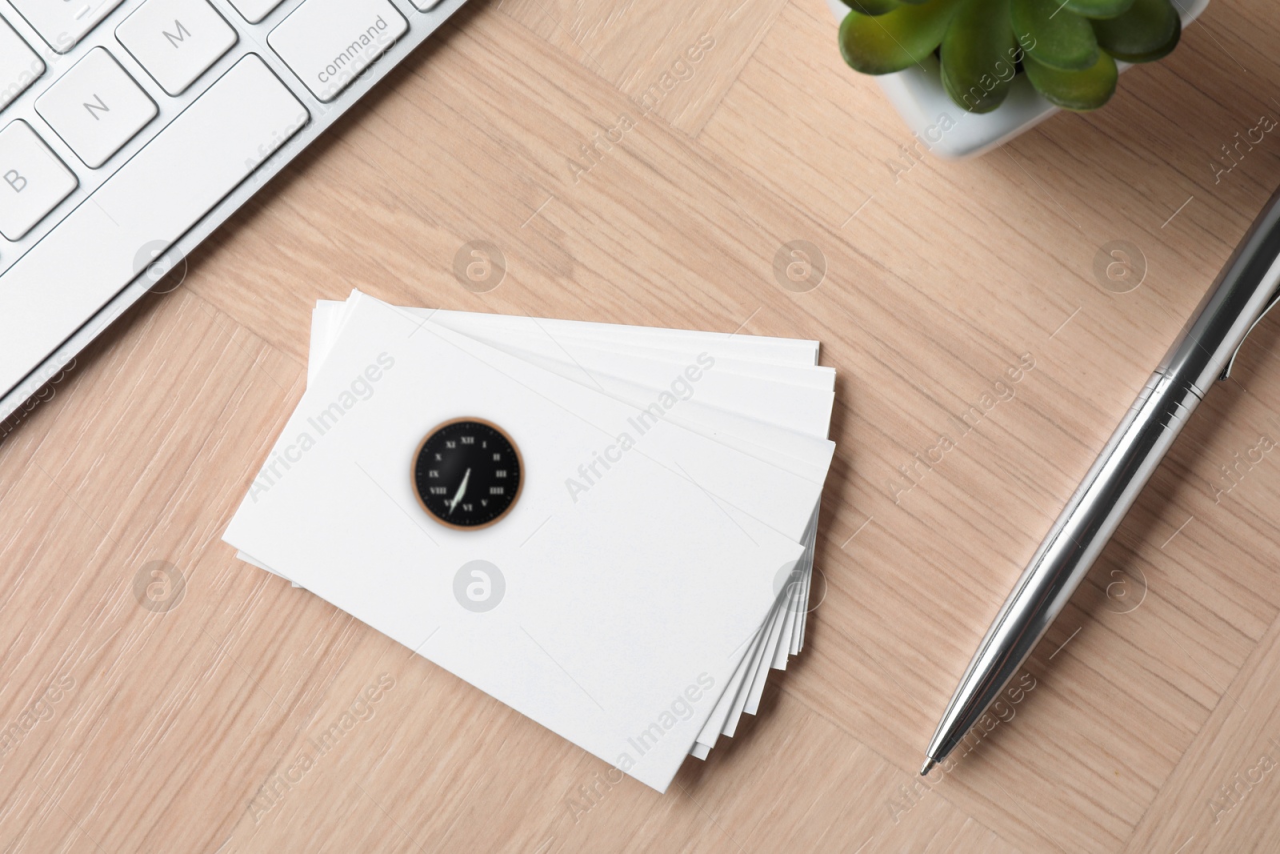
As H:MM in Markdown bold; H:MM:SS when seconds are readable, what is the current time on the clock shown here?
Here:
**6:34**
